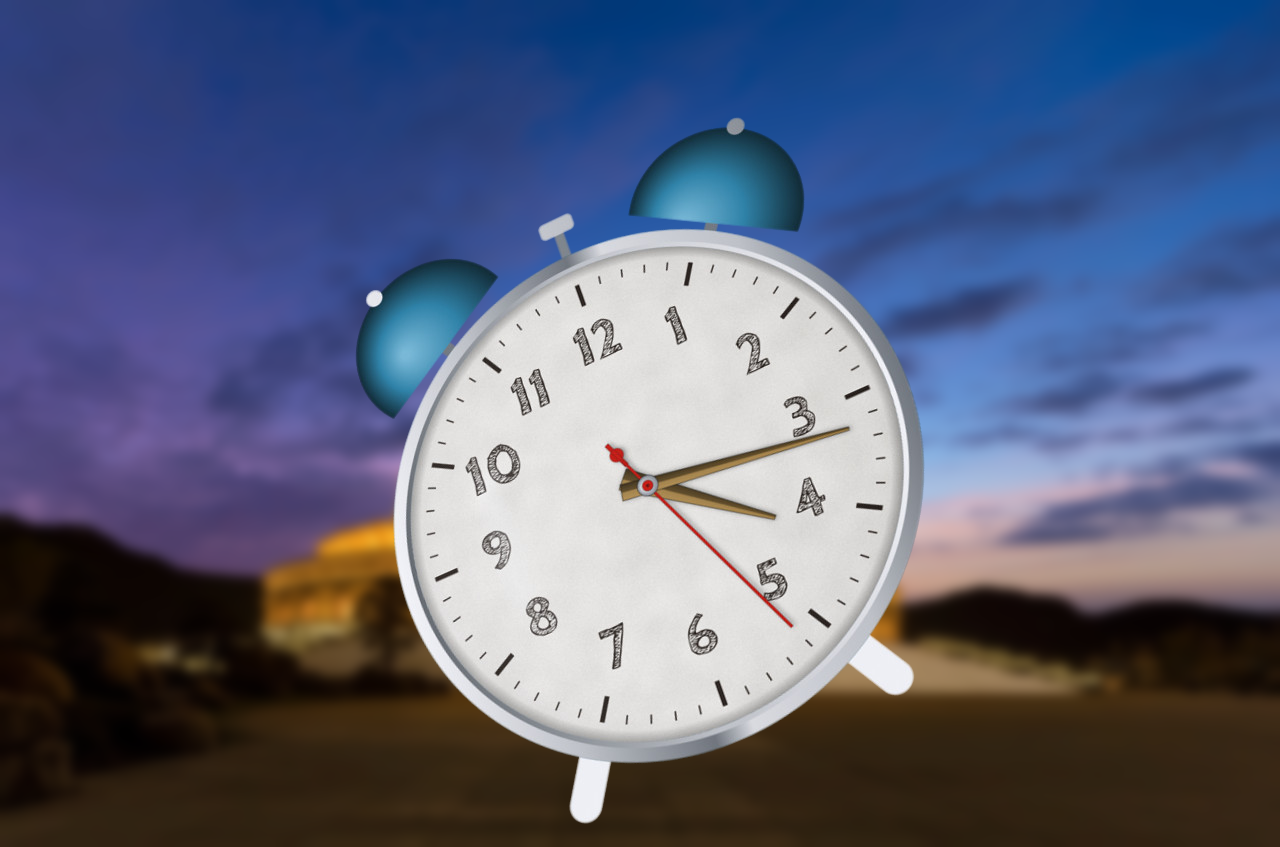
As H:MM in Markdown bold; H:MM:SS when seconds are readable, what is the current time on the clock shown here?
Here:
**4:16:26**
